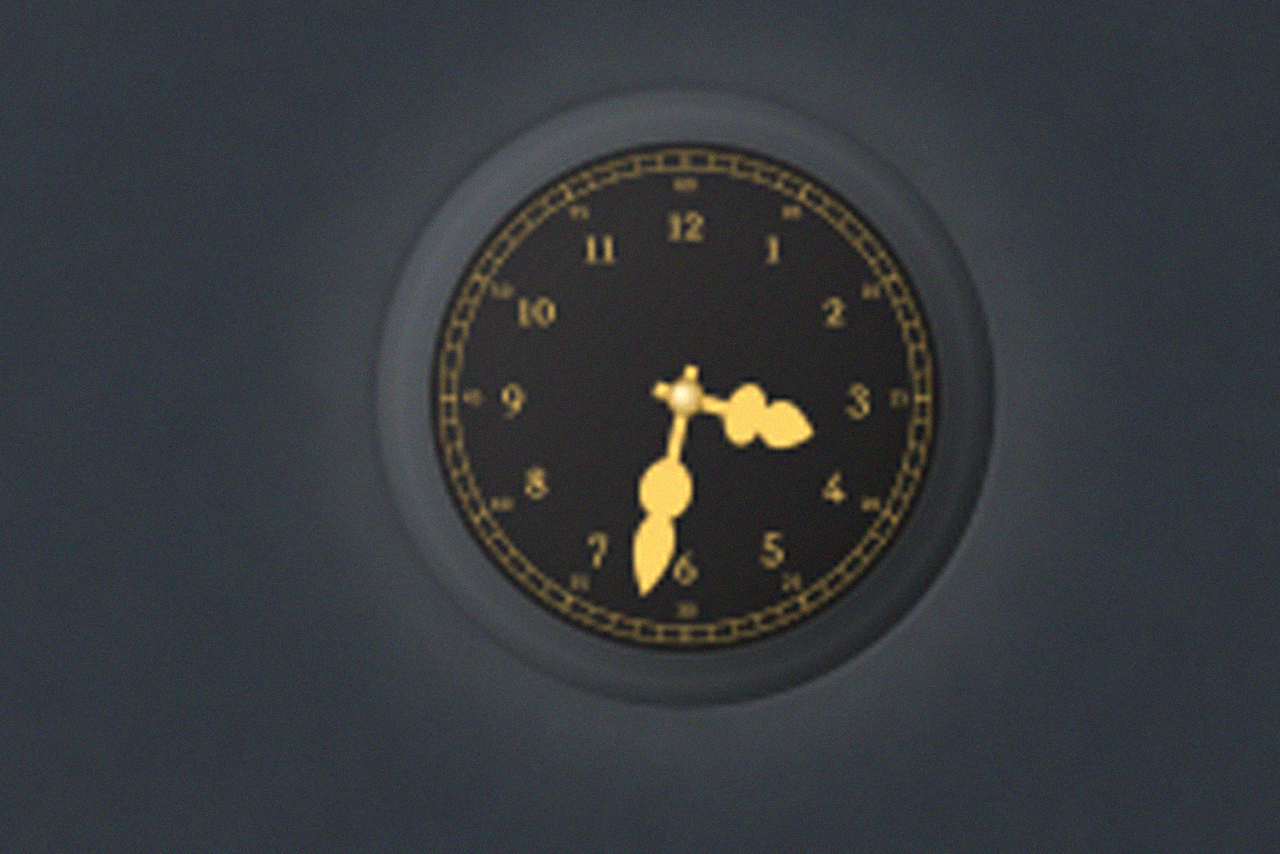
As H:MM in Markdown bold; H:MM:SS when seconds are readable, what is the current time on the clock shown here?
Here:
**3:32**
